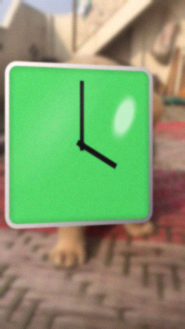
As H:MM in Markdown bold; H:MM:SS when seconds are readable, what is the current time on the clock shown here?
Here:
**4:00**
